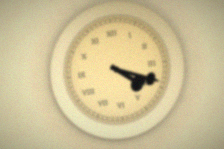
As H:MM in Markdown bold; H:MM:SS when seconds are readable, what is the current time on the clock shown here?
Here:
**4:19**
